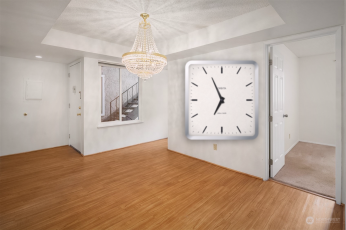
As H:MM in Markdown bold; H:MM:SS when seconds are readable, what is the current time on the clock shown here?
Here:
**6:56**
